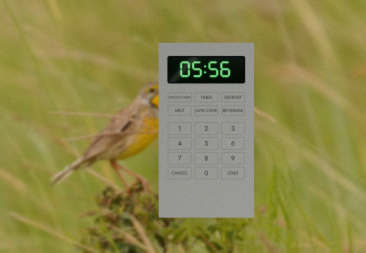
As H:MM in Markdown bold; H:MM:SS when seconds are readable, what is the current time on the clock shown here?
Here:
**5:56**
